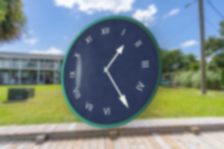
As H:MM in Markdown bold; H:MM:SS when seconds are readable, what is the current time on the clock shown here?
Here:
**1:25**
